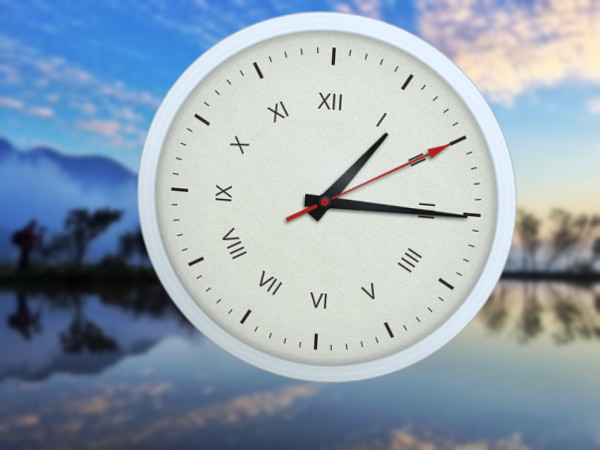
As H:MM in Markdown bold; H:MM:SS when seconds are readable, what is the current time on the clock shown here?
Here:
**1:15:10**
